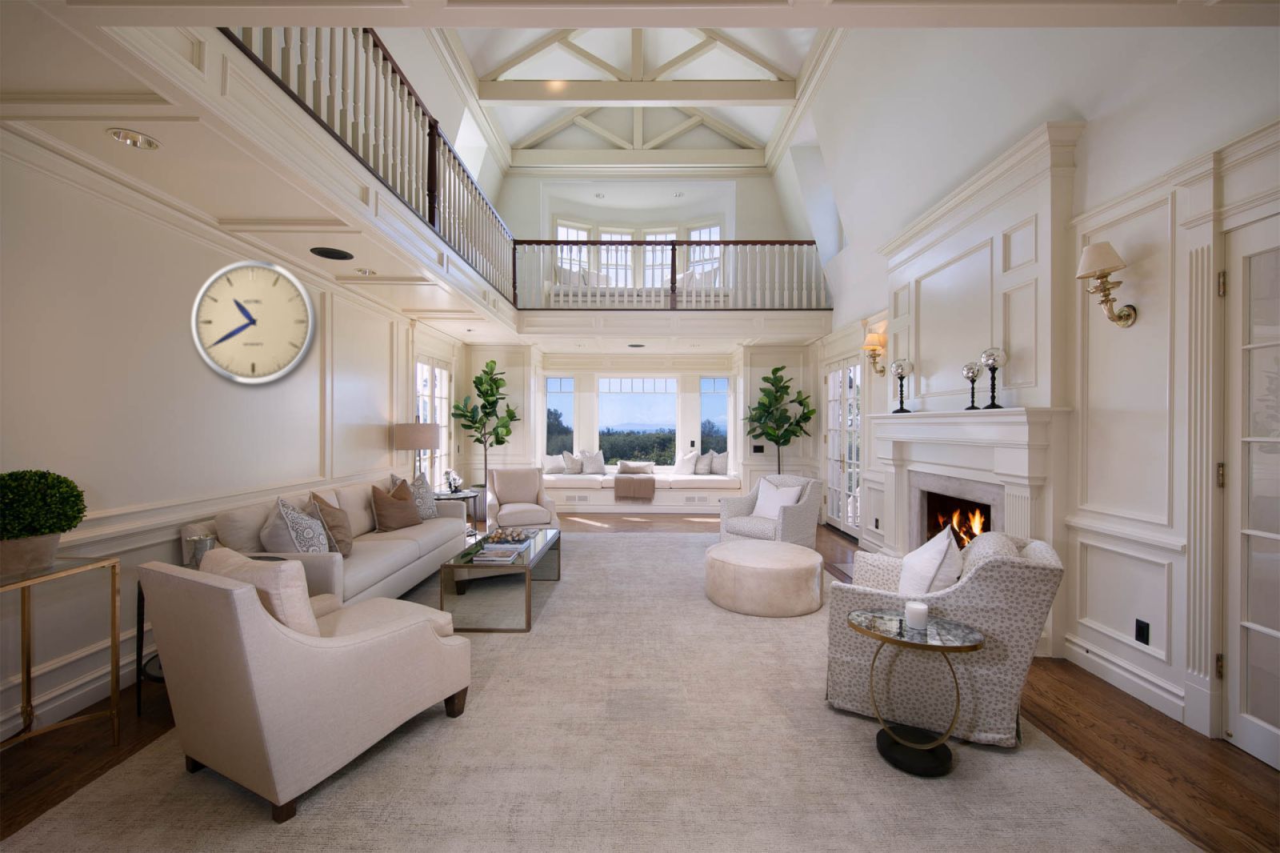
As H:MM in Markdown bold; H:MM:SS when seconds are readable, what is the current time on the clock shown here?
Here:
**10:40**
